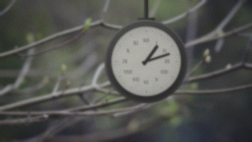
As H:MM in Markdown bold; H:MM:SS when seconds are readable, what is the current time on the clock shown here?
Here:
**1:12**
